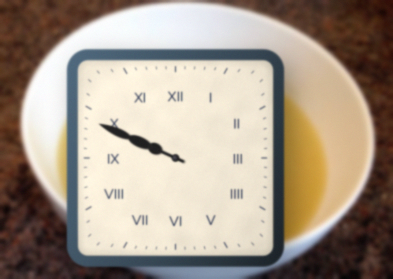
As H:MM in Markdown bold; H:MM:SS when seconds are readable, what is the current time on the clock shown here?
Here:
**9:49**
